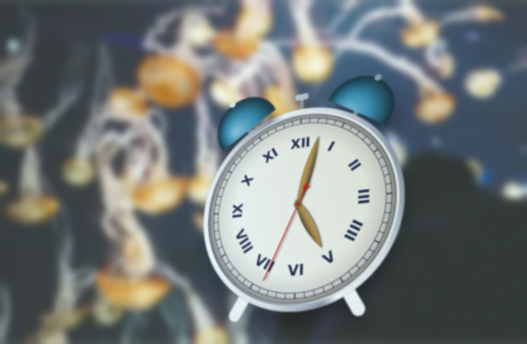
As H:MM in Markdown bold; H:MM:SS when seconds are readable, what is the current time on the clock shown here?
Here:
**5:02:34**
